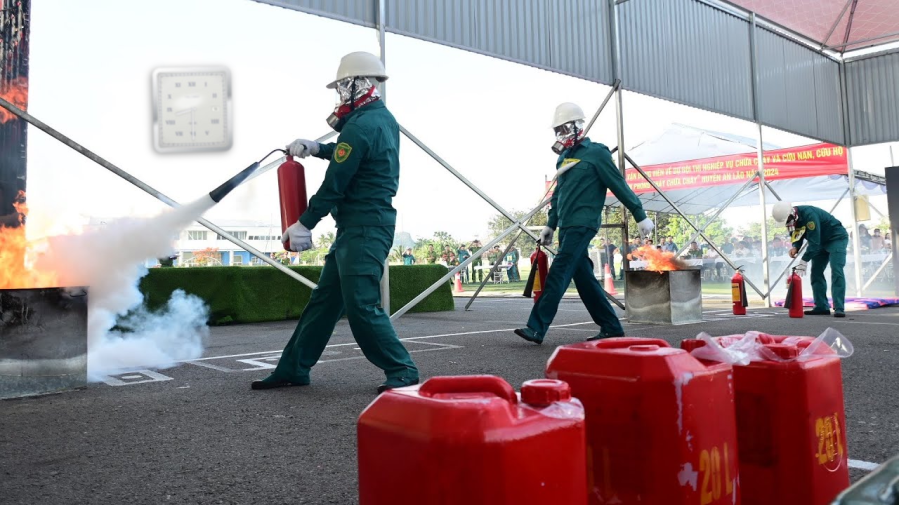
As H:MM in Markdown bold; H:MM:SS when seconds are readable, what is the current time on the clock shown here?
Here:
**8:30**
